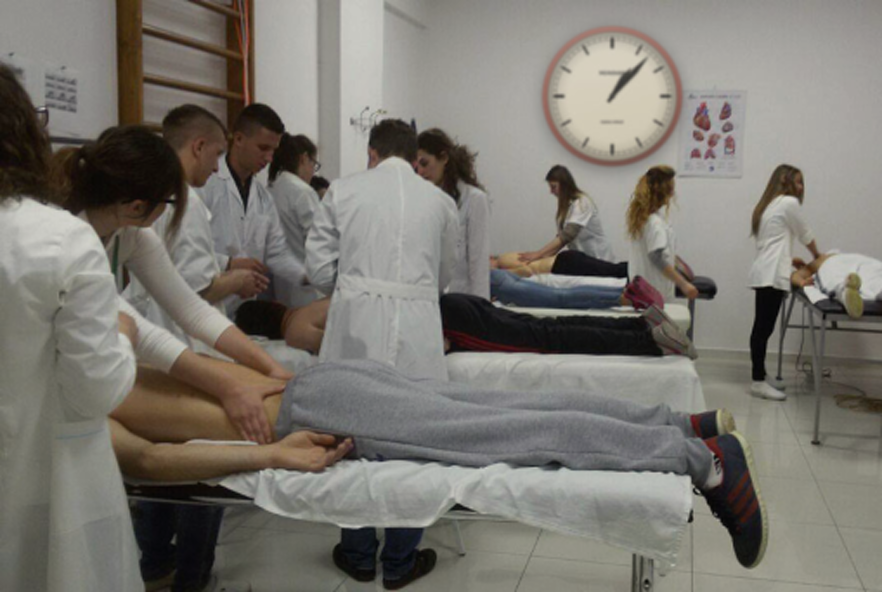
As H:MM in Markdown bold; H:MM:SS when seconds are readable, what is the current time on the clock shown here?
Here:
**1:07**
